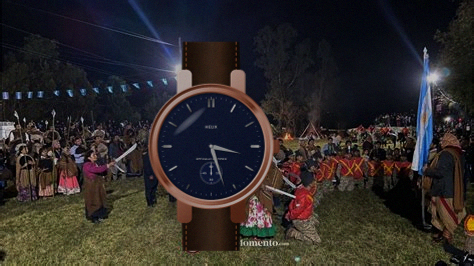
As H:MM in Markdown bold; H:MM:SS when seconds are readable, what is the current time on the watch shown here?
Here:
**3:27**
